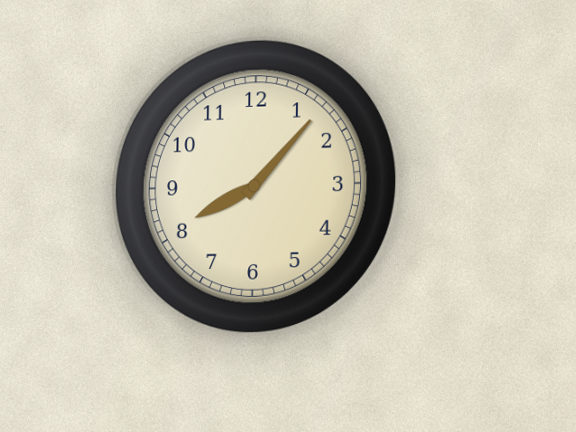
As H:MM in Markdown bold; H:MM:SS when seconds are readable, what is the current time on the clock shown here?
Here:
**8:07**
